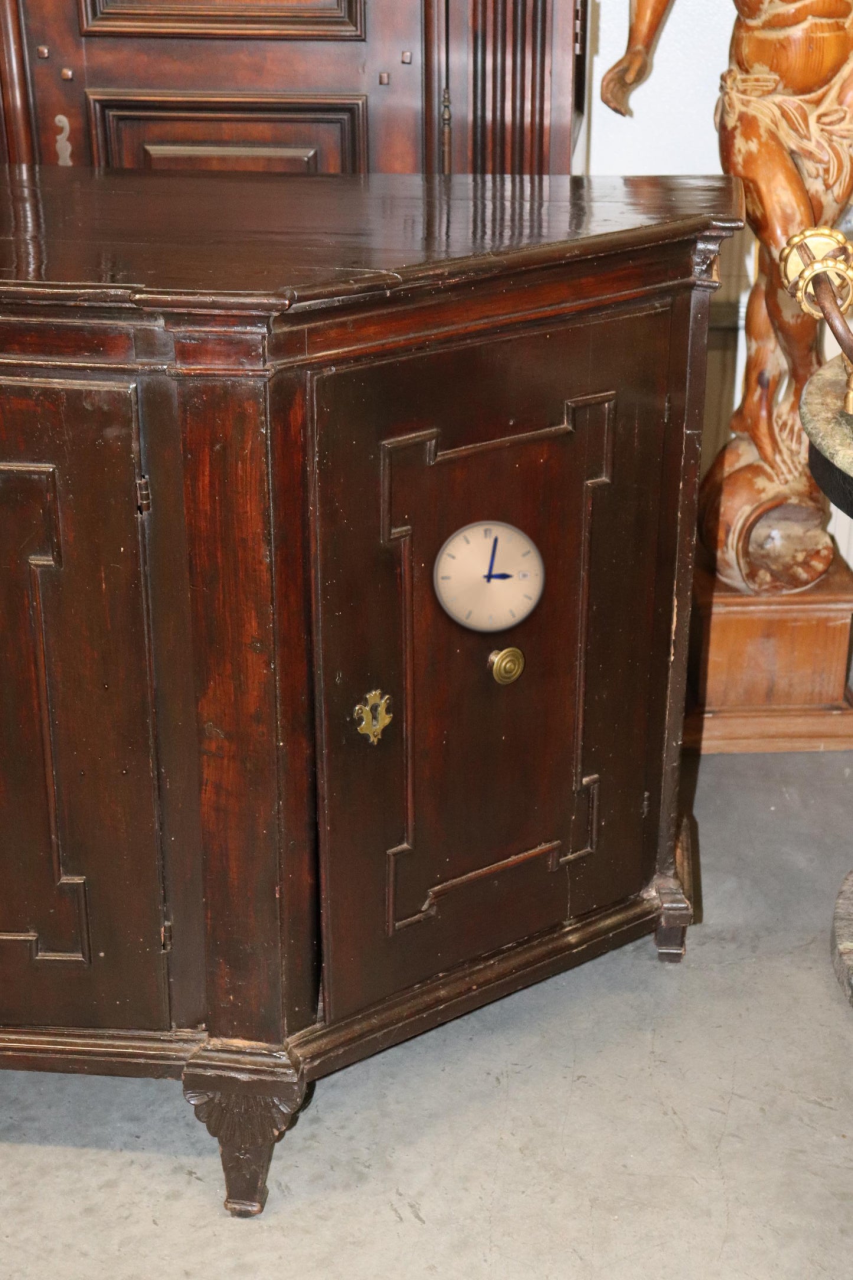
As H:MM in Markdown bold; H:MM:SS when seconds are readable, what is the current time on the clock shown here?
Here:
**3:02**
